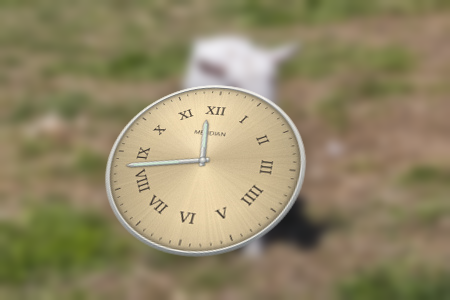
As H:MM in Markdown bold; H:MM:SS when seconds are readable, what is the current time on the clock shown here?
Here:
**11:43**
